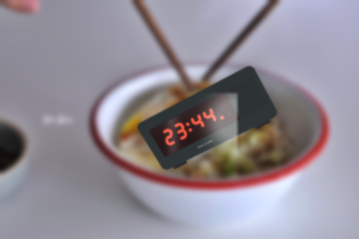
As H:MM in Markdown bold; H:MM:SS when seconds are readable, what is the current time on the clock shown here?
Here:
**23:44**
